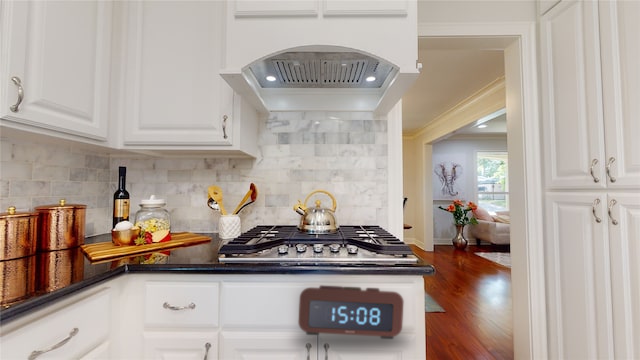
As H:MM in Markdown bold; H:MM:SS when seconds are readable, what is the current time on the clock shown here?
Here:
**15:08**
